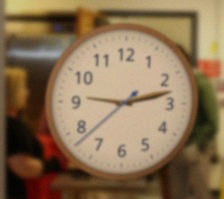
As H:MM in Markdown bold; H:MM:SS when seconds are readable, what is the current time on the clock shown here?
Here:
**9:12:38**
